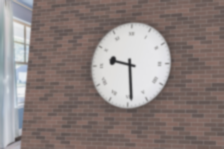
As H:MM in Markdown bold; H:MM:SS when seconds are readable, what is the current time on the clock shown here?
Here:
**9:29**
